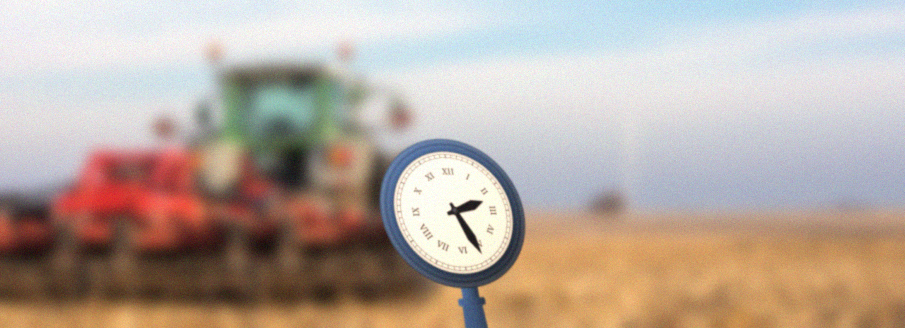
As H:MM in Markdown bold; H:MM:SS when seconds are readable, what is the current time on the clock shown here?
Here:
**2:26**
